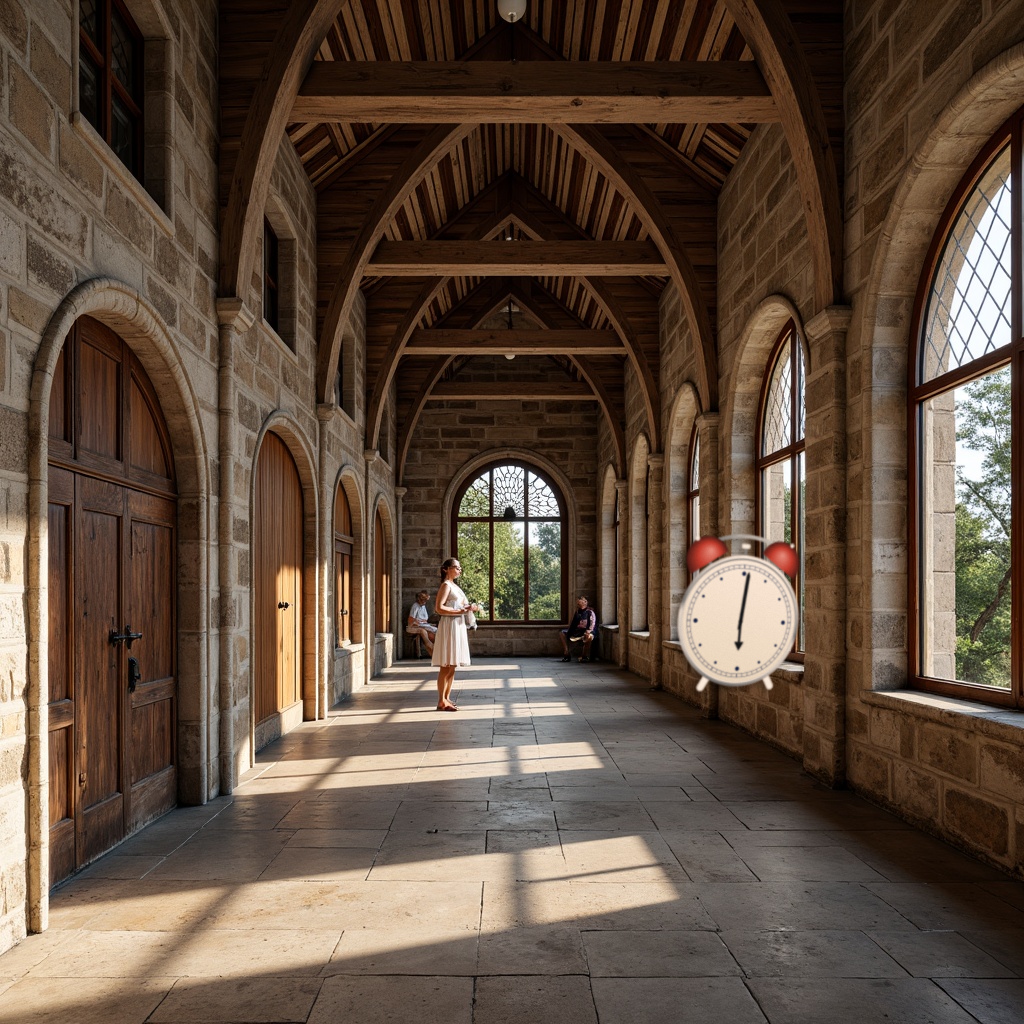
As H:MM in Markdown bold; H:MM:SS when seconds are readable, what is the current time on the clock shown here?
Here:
**6:01**
